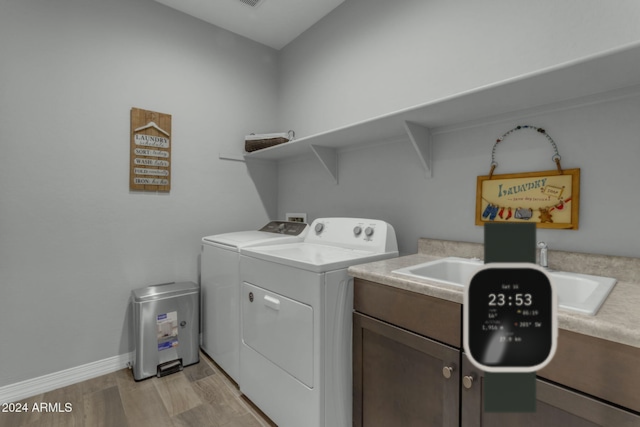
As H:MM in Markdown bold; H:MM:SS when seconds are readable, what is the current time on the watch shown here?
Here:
**23:53**
